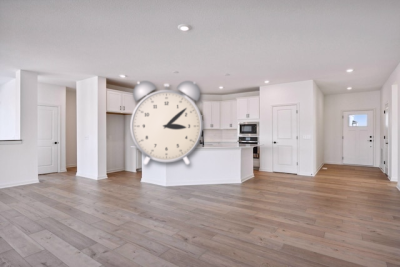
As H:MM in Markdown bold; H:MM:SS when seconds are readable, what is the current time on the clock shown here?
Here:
**3:08**
